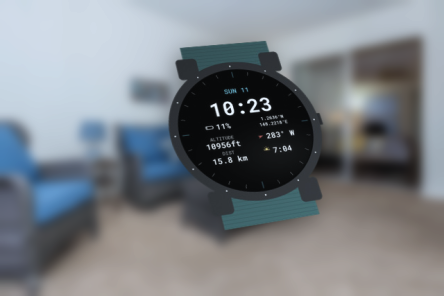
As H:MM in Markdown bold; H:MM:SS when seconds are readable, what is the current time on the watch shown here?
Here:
**10:23**
